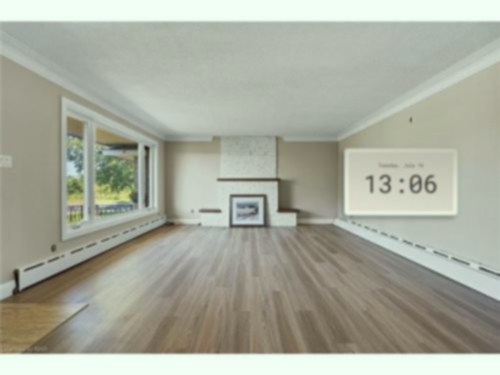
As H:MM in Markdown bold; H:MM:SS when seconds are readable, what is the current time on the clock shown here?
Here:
**13:06**
